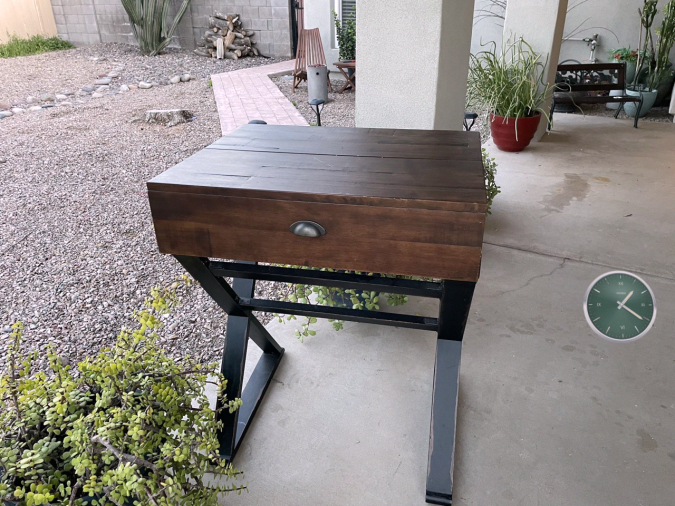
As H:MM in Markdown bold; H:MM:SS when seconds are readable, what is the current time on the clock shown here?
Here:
**1:21**
